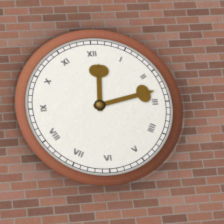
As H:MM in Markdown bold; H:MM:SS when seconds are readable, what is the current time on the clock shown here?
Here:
**12:13**
